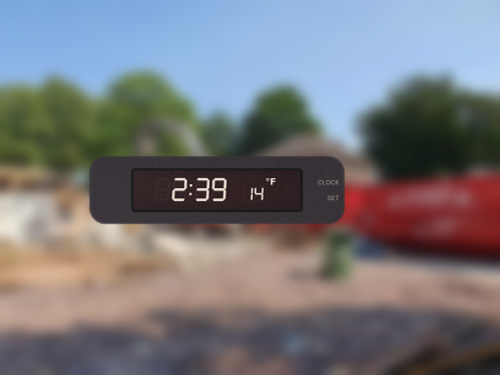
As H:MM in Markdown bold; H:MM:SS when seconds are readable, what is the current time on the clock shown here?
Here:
**2:39**
